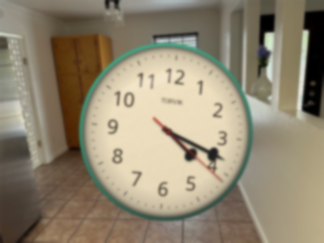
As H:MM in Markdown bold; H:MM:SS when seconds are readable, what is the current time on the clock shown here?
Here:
**4:18:21**
